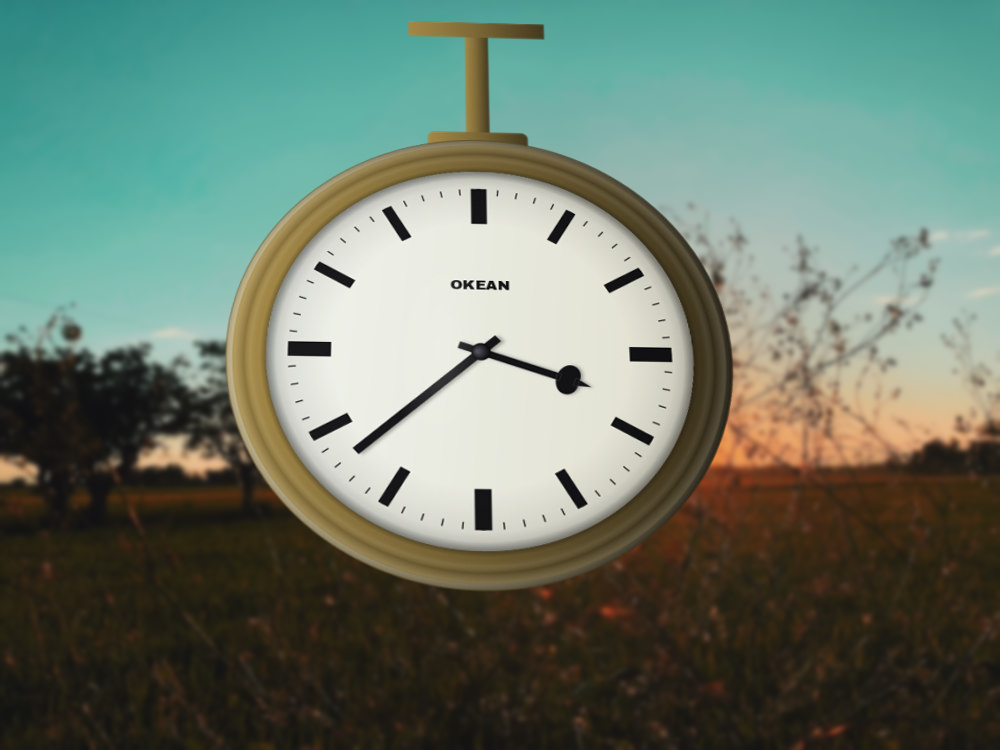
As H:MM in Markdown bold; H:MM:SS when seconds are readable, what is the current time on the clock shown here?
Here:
**3:38**
